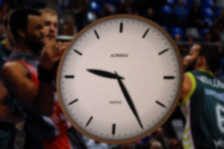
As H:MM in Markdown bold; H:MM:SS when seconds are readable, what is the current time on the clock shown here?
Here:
**9:25**
